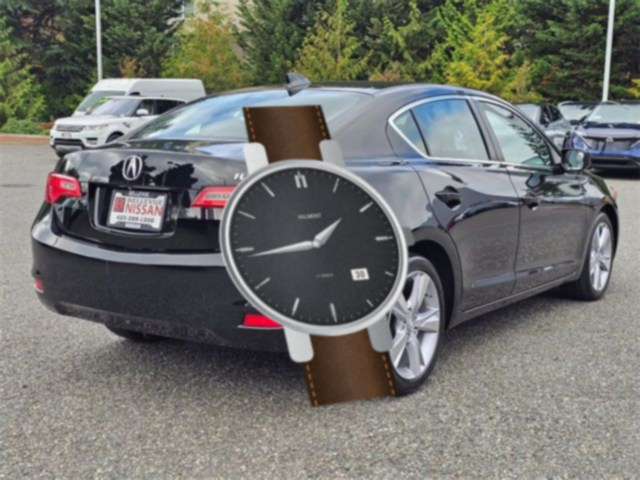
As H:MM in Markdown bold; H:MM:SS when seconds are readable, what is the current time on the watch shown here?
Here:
**1:44**
